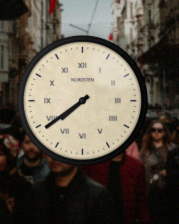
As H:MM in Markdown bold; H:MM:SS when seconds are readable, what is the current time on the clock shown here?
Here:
**7:39**
